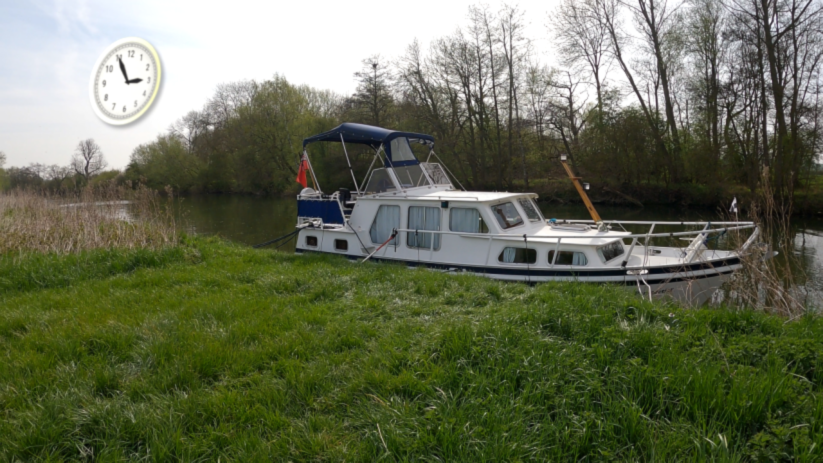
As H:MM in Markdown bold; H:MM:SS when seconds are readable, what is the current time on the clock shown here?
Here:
**2:55**
